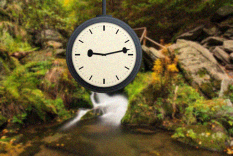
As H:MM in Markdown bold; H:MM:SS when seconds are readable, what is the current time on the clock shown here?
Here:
**9:13**
